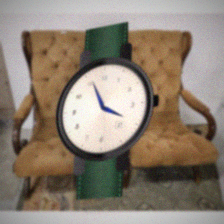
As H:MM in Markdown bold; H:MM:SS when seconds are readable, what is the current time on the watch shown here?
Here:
**3:56**
